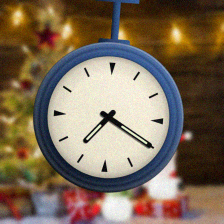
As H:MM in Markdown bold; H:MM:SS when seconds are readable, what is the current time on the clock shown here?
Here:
**7:20**
